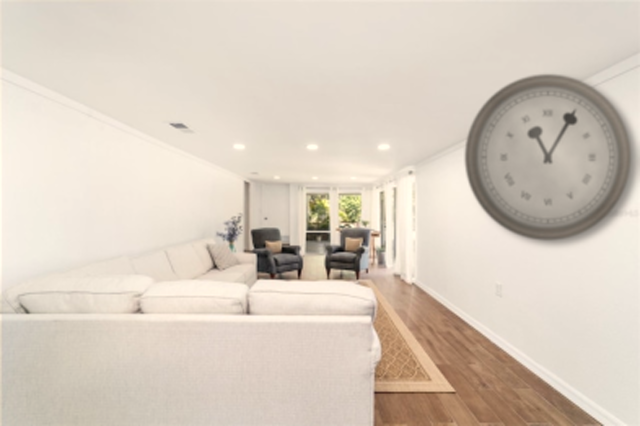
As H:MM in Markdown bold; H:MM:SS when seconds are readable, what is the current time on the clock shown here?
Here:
**11:05**
